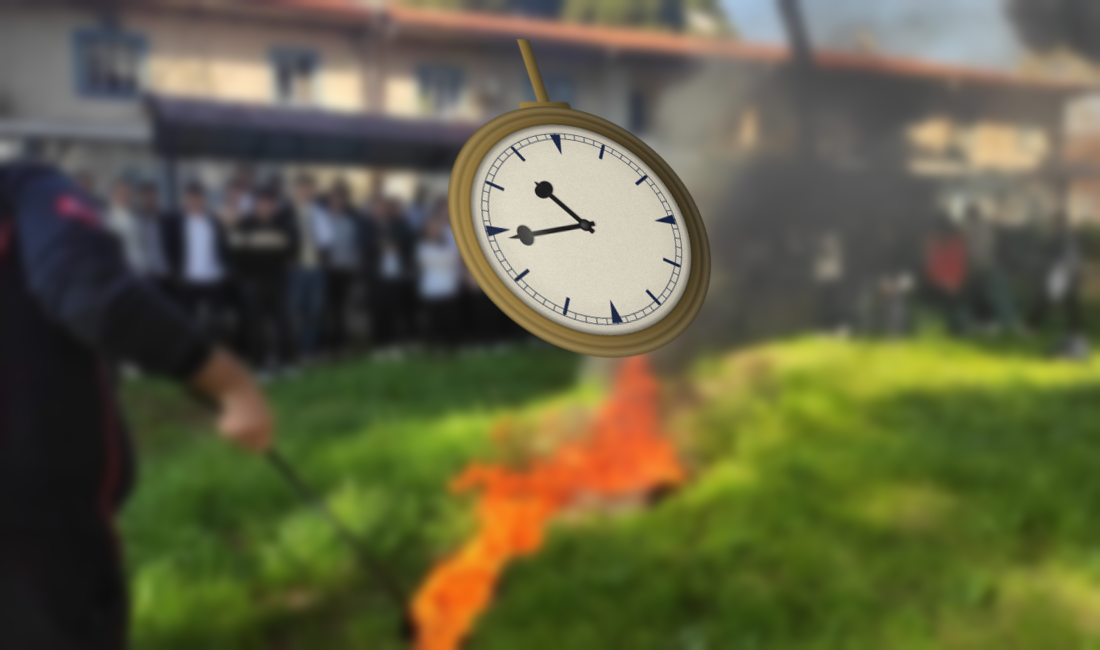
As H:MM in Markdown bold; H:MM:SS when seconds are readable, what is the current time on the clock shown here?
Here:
**10:44**
